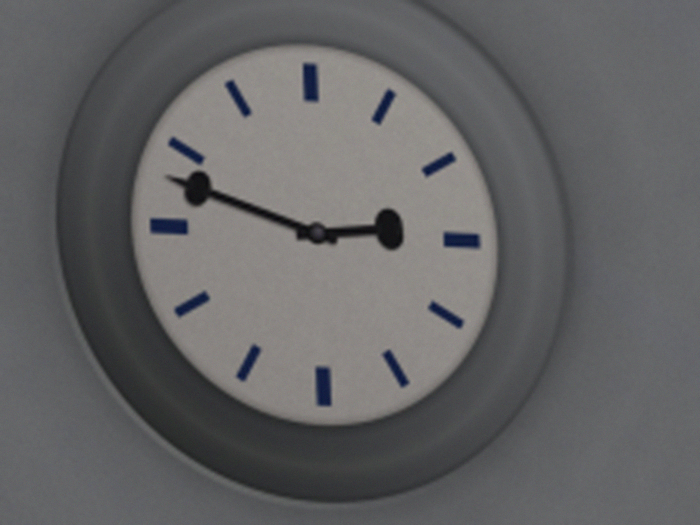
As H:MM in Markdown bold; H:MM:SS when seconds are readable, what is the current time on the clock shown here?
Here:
**2:48**
